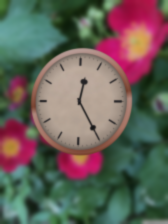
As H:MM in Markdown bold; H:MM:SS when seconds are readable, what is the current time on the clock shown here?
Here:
**12:25**
